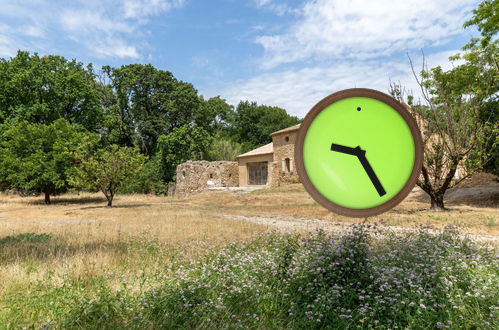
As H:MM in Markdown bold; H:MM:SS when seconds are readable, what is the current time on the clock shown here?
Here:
**9:25**
